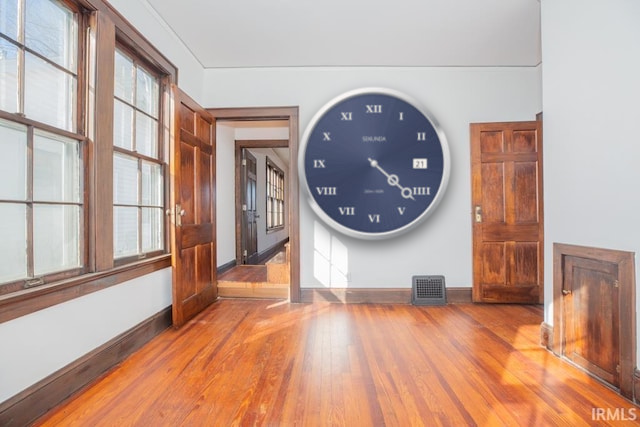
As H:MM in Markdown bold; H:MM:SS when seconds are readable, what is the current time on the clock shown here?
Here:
**4:22**
